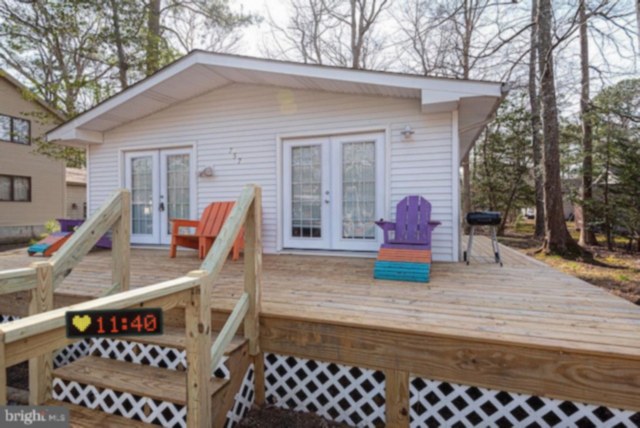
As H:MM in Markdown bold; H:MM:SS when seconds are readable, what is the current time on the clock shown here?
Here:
**11:40**
